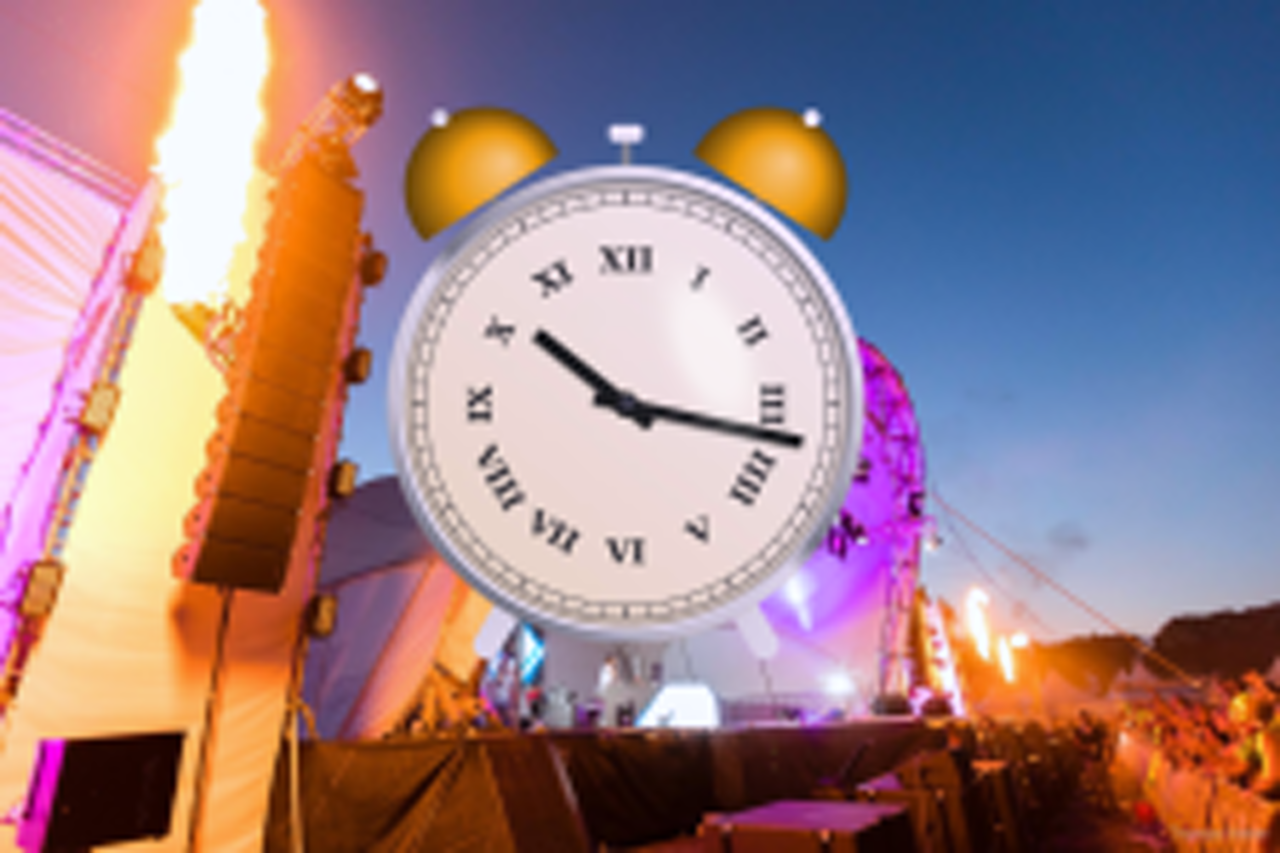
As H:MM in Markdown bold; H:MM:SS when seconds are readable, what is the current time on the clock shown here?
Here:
**10:17**
